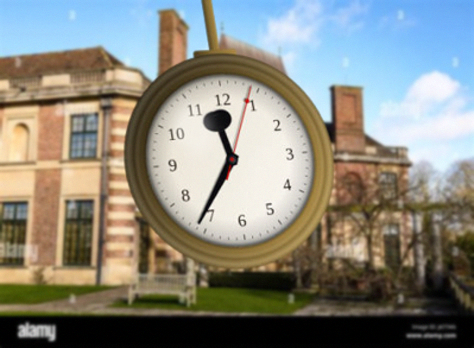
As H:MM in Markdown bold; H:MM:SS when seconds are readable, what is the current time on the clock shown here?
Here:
**11:36:04**
